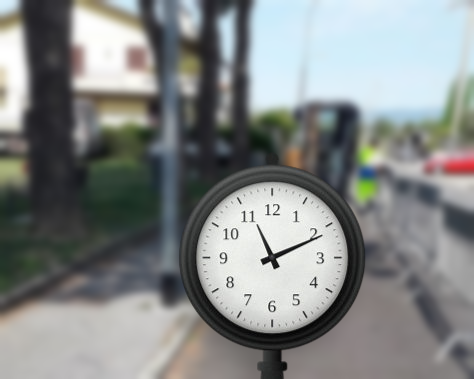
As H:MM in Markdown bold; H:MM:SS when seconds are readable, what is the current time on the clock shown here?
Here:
**11:11**
